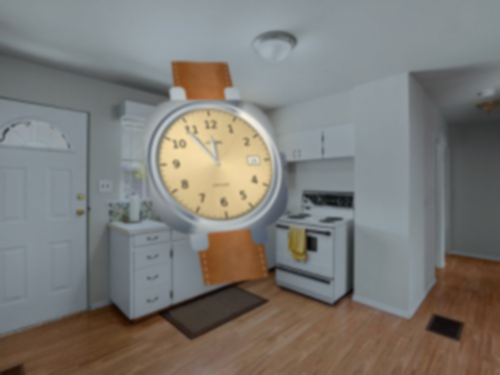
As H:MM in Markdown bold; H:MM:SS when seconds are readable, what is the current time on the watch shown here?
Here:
**11:54**
